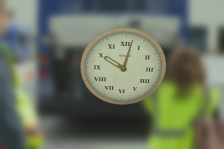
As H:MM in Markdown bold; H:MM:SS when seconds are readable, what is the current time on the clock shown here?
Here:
**10:02**
